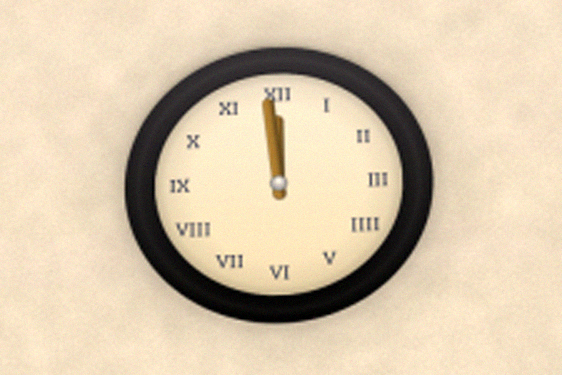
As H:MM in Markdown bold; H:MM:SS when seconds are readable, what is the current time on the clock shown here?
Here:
**11:59**
